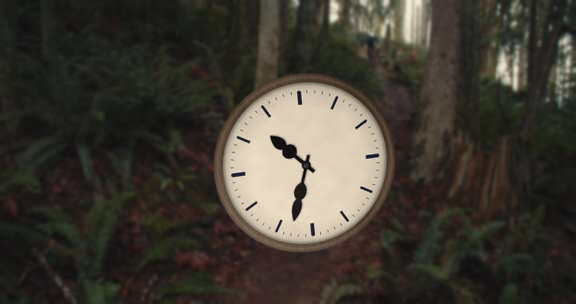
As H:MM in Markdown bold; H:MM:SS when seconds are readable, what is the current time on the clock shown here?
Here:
**10:33**
